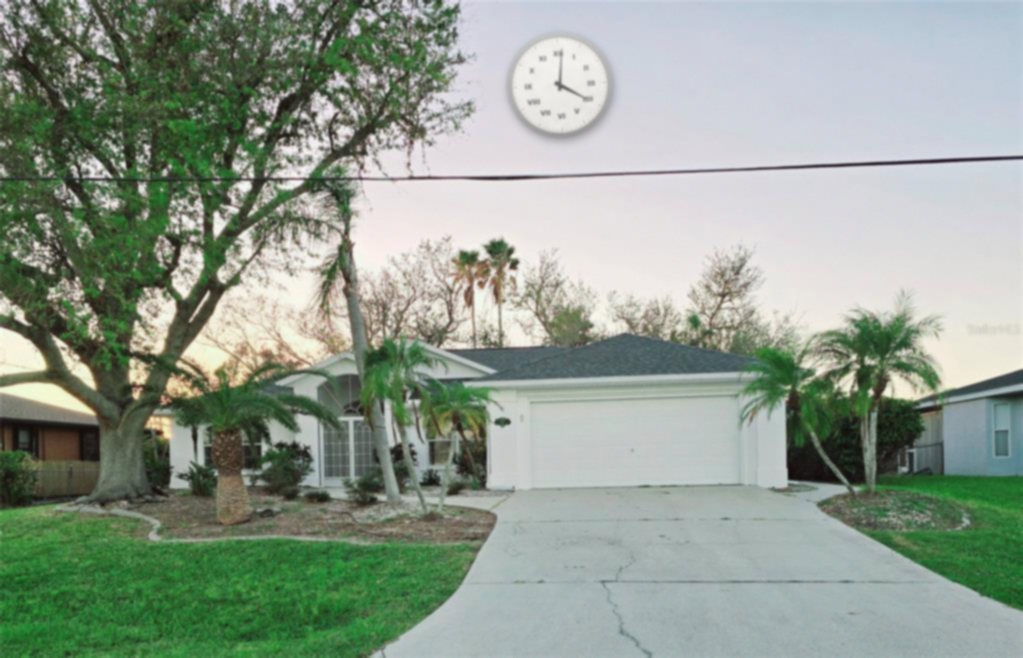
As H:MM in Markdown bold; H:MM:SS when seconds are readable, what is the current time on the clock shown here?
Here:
**4:01**
